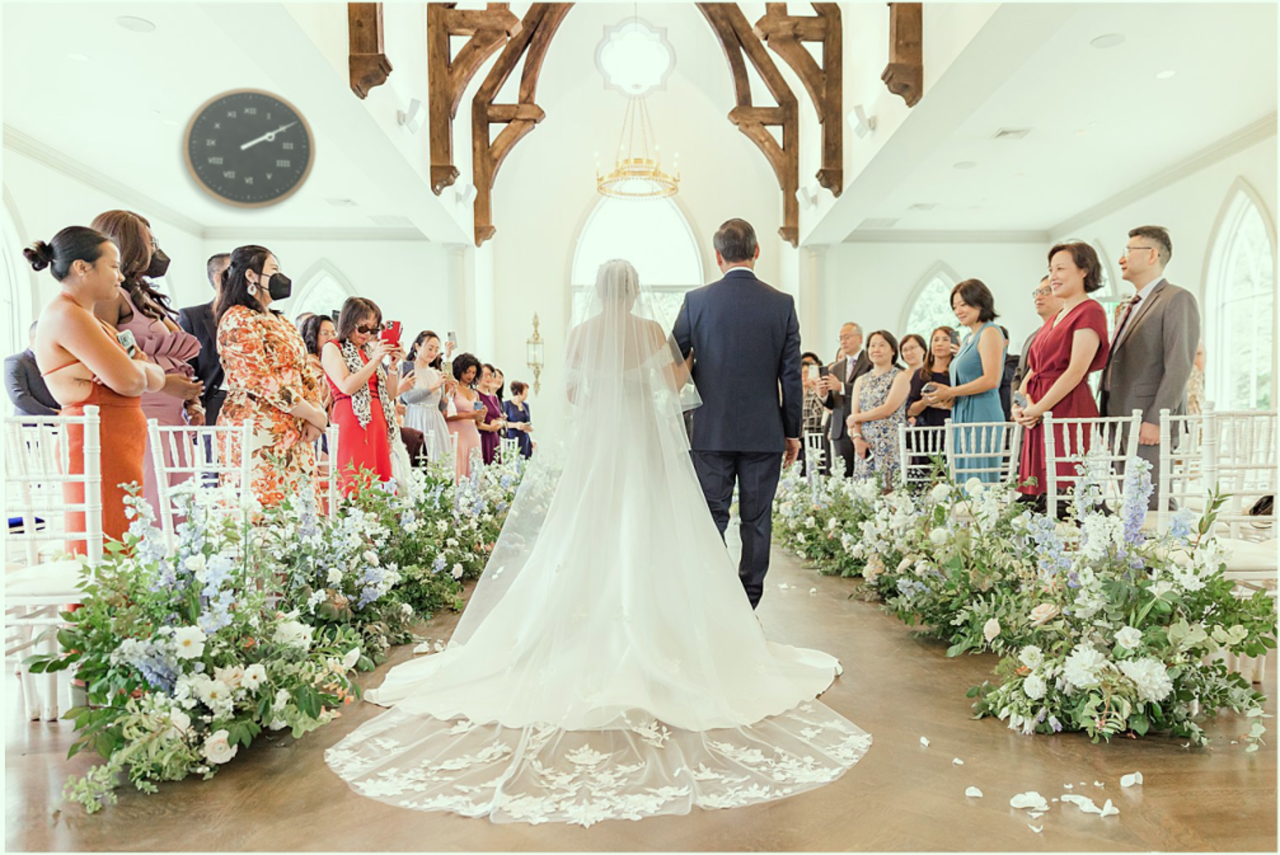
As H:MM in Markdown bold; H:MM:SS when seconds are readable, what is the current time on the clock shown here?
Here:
**2:10**
